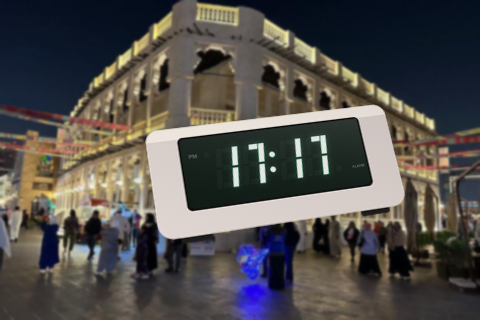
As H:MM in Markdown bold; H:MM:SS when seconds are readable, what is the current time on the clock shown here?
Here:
**17:17**
